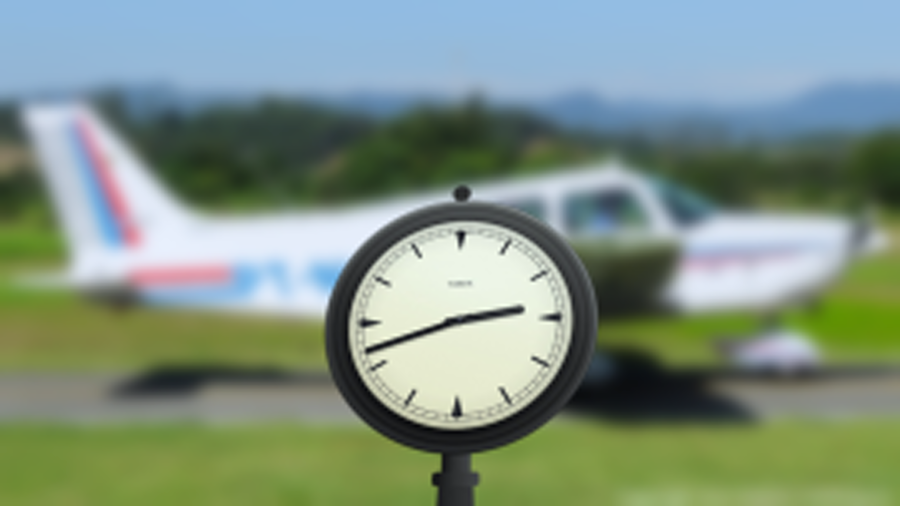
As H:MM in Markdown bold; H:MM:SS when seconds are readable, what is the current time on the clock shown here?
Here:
**2:42**
